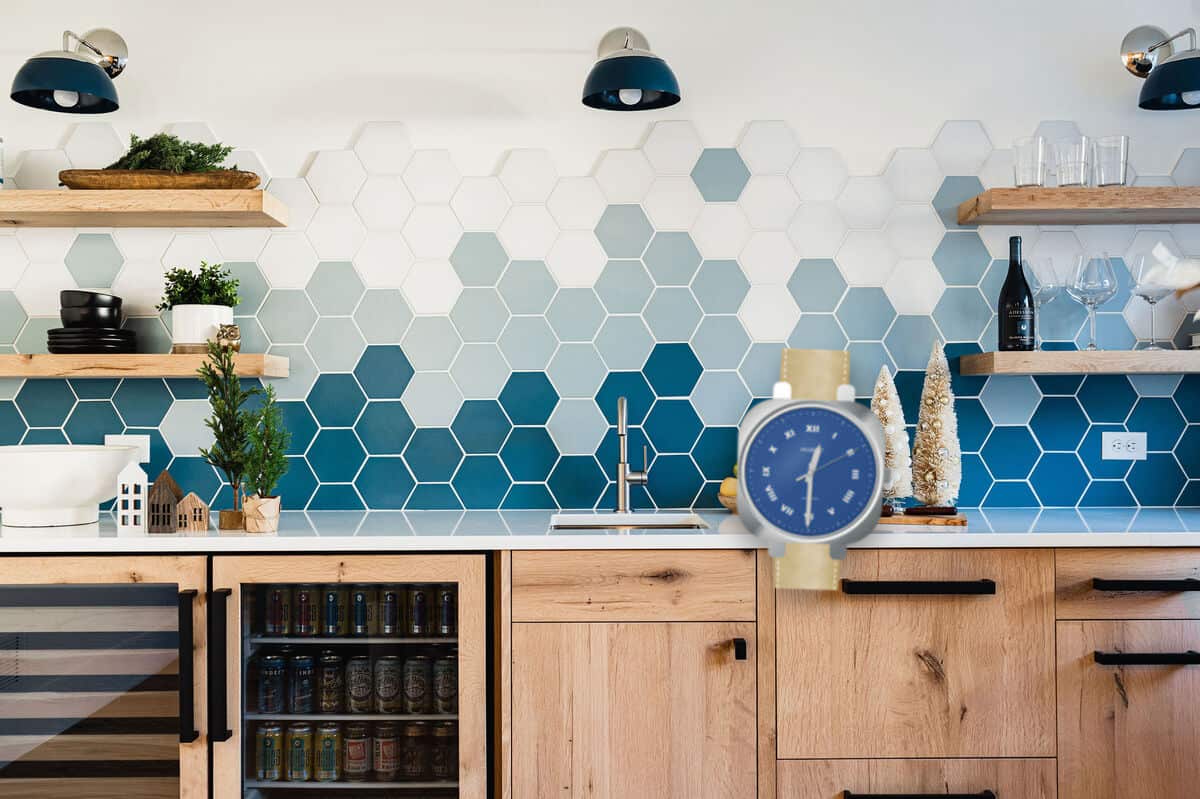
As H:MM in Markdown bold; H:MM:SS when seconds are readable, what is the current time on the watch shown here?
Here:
**12:30:10**
